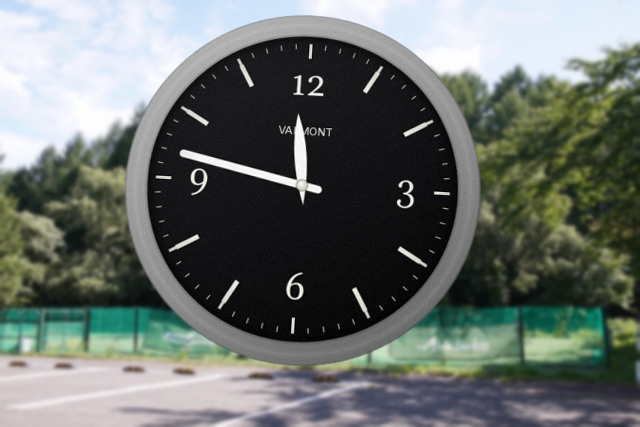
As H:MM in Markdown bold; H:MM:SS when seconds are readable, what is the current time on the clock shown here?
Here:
**11:47**
